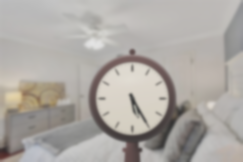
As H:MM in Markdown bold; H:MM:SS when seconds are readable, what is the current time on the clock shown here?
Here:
**5:25**
